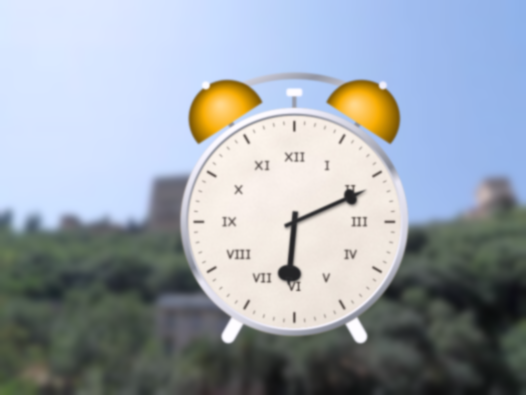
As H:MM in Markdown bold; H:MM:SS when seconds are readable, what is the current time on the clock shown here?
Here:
**6:11**
